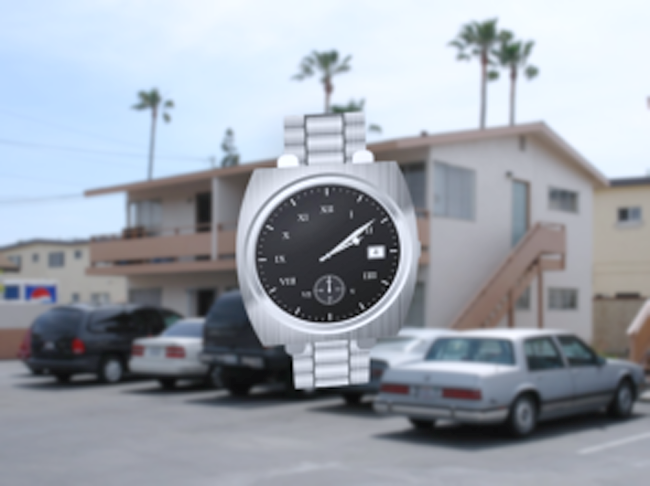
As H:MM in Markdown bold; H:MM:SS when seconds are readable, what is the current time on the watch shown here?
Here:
**2:09**
